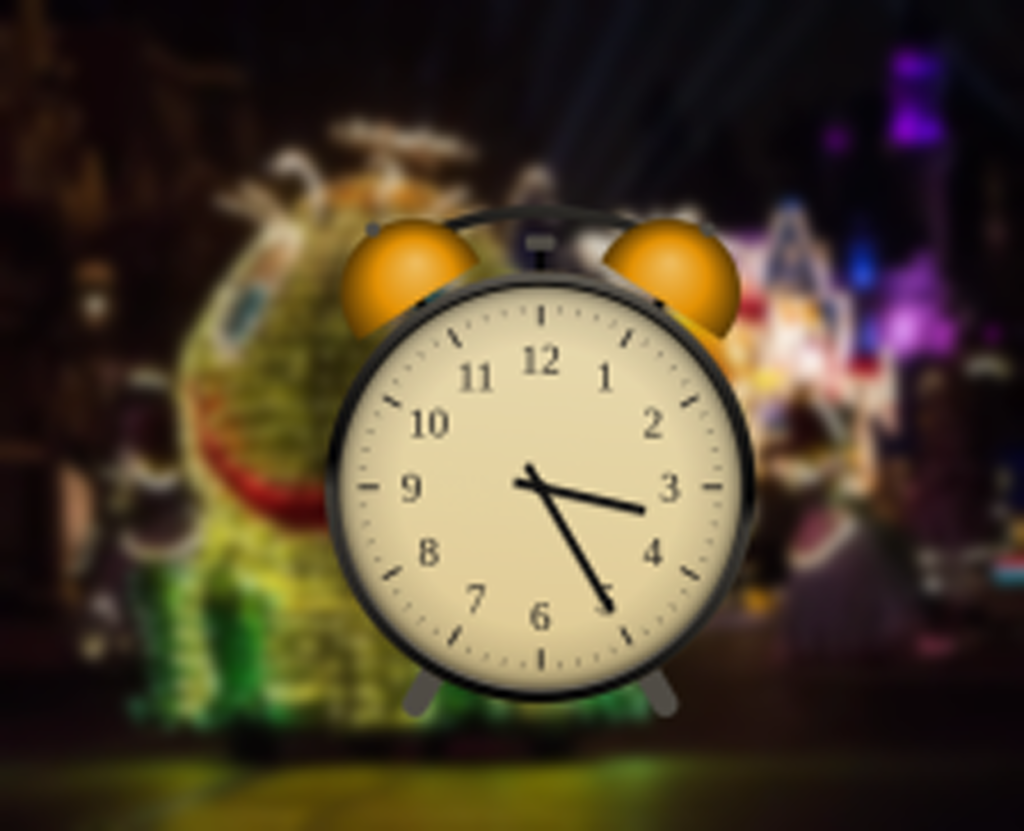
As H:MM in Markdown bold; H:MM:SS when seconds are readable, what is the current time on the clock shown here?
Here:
**3:25**
